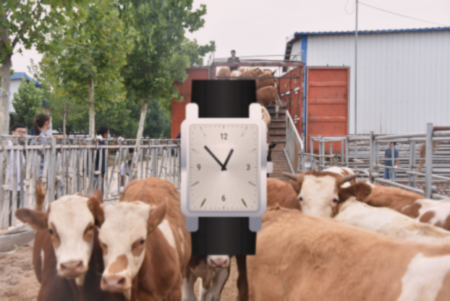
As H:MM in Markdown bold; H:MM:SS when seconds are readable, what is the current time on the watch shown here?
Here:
**12:53**
